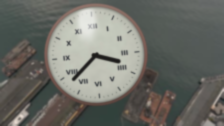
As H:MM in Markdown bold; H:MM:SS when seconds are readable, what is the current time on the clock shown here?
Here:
**3:38**
